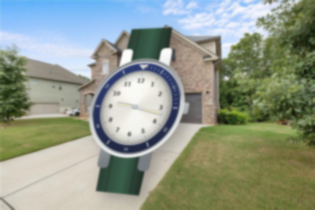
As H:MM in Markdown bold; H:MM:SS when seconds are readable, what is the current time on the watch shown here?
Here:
**9:17**
